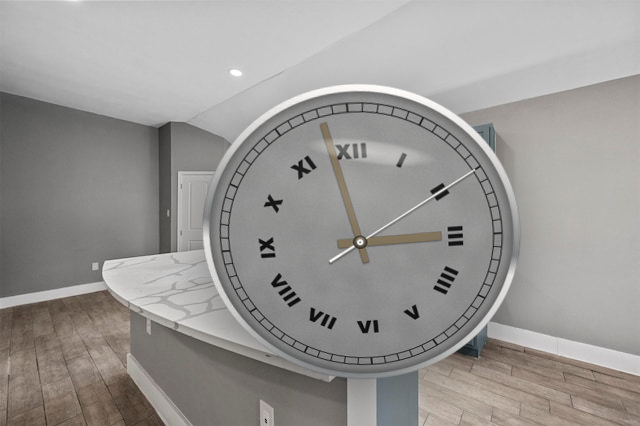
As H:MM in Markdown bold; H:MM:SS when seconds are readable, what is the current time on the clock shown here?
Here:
**2:58:10**
